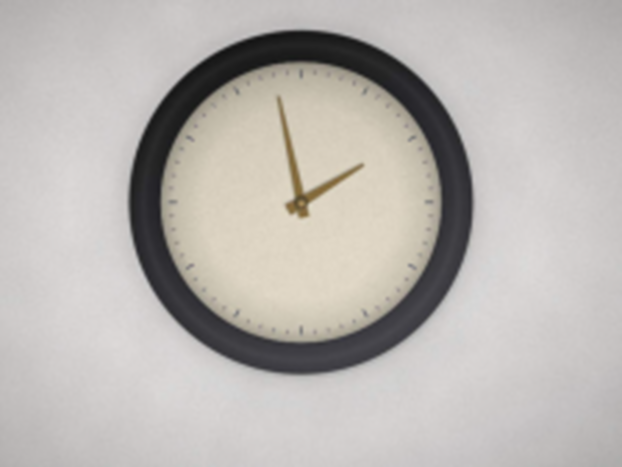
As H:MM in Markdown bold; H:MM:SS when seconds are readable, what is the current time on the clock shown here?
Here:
**1:58**
